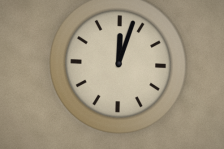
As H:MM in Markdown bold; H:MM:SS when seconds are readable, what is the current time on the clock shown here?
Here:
**12:03**
